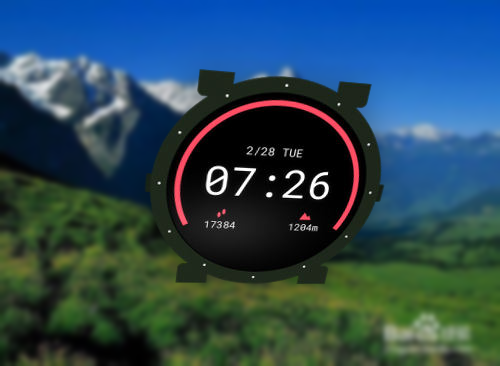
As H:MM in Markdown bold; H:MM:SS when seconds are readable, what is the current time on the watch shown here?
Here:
**7:26**
